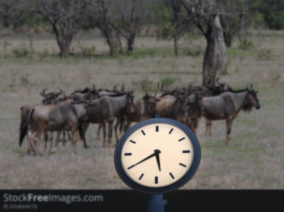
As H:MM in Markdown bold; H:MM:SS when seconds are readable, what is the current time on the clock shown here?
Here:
**5:40**
